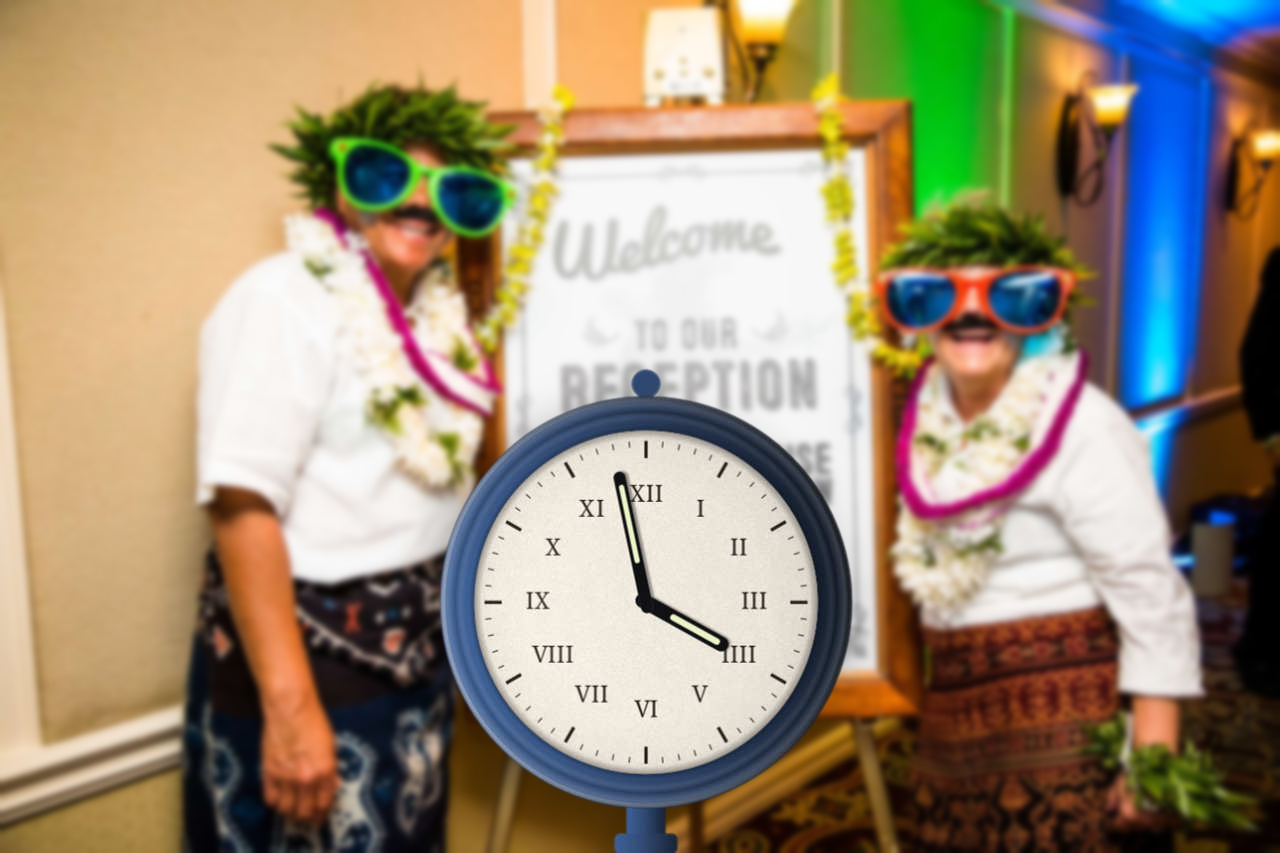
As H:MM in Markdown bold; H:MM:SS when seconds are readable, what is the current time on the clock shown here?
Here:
**3:58**
